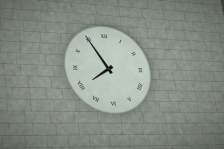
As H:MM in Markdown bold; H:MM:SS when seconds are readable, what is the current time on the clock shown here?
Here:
**7:55**
